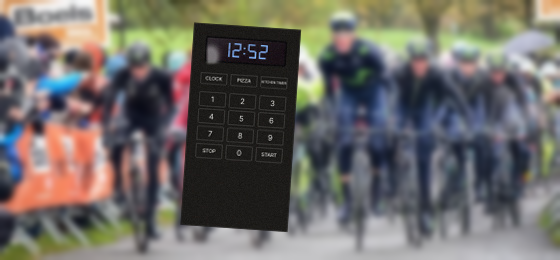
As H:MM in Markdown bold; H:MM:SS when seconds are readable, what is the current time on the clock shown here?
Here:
**12:52**
